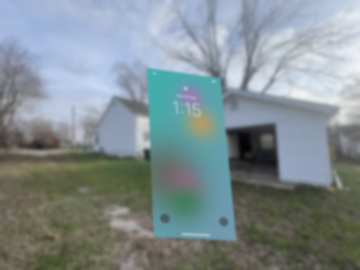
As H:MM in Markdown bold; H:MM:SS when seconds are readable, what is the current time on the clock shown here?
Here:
**1:15**
